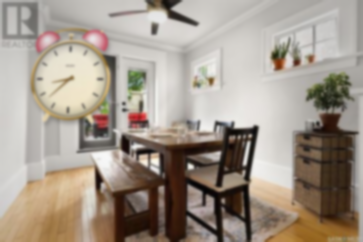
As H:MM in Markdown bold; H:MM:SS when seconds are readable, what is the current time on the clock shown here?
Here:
**8:38**
